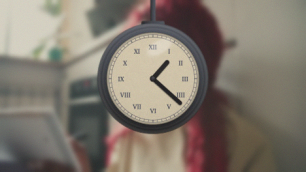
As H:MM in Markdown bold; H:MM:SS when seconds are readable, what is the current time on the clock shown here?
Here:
**1:22**
